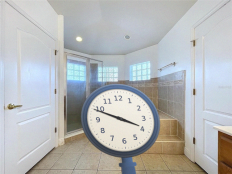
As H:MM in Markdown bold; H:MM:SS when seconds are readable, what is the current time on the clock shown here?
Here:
**3:49**
